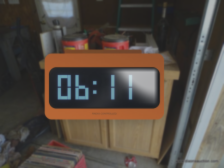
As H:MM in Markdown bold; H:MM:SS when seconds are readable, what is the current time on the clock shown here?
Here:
**6:11**
